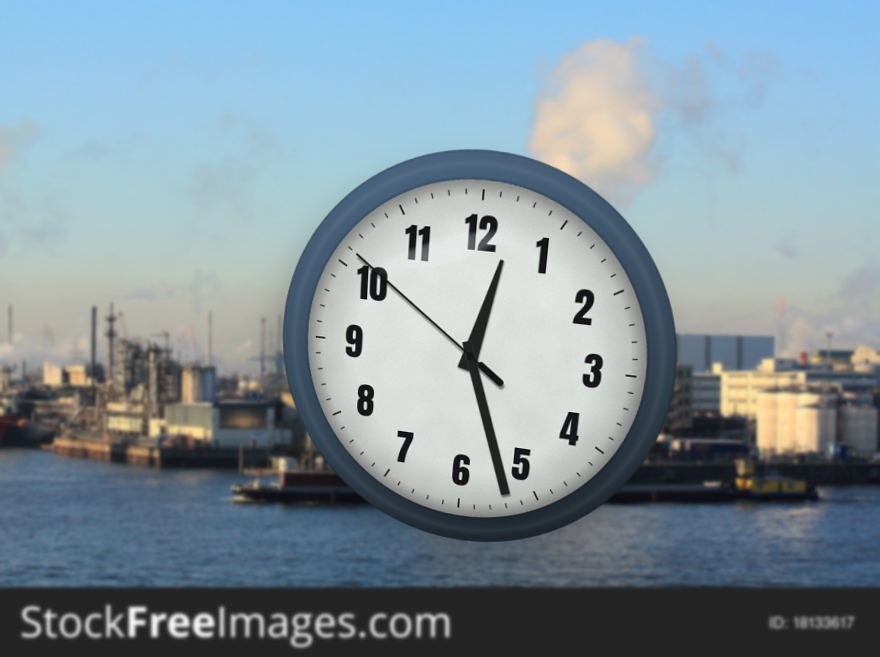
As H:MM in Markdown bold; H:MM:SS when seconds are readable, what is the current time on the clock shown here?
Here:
**12:26:51**
